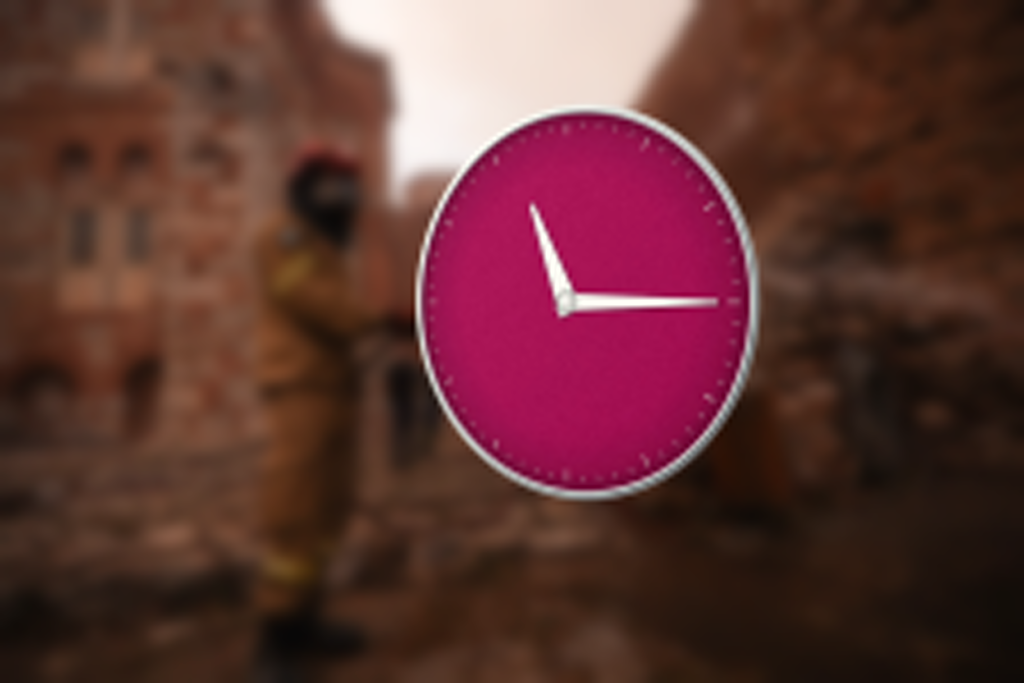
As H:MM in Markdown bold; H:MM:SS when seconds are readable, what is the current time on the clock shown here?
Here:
**11:15**
